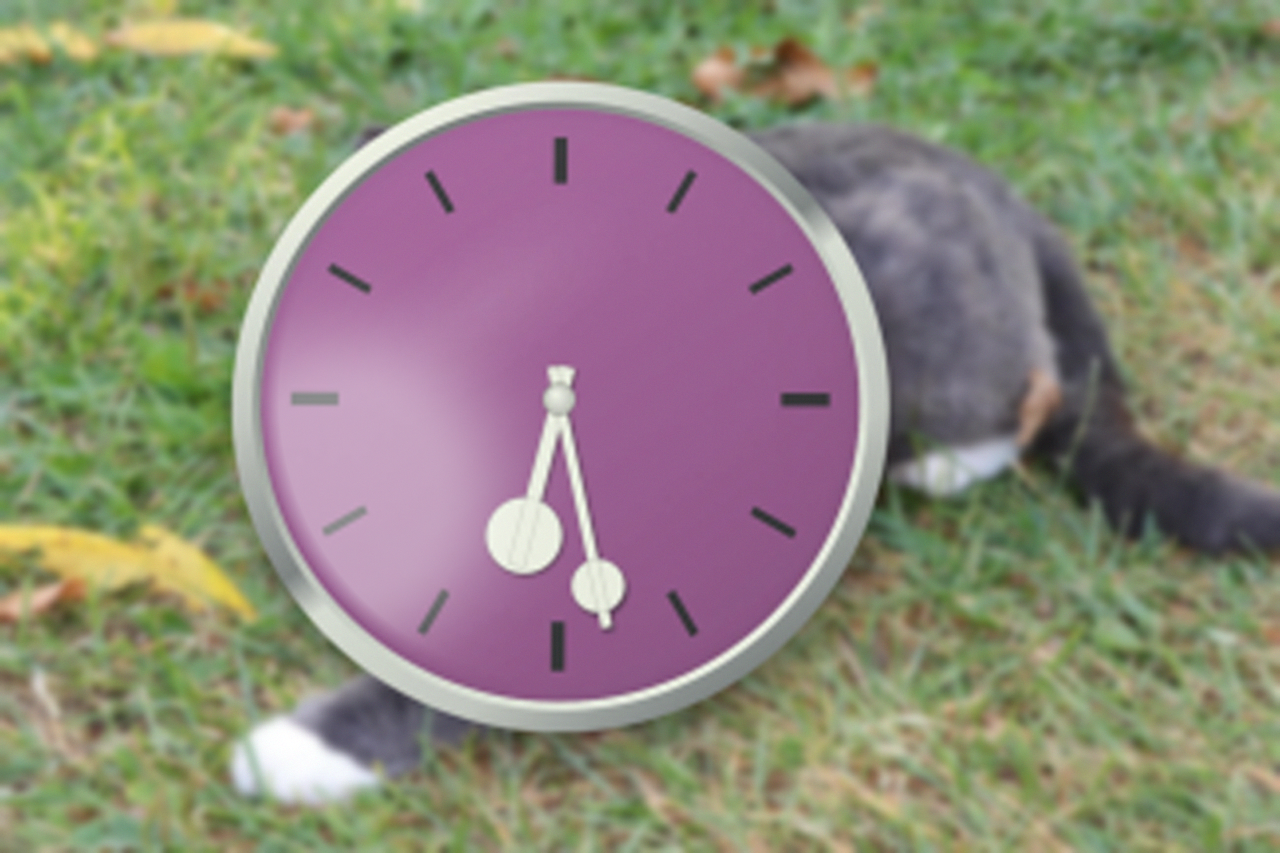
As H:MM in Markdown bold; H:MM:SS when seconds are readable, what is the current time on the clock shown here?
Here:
**6:28**
